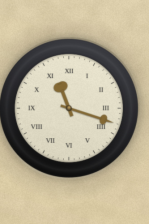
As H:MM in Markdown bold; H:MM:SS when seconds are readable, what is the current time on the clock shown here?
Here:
**11:18**
